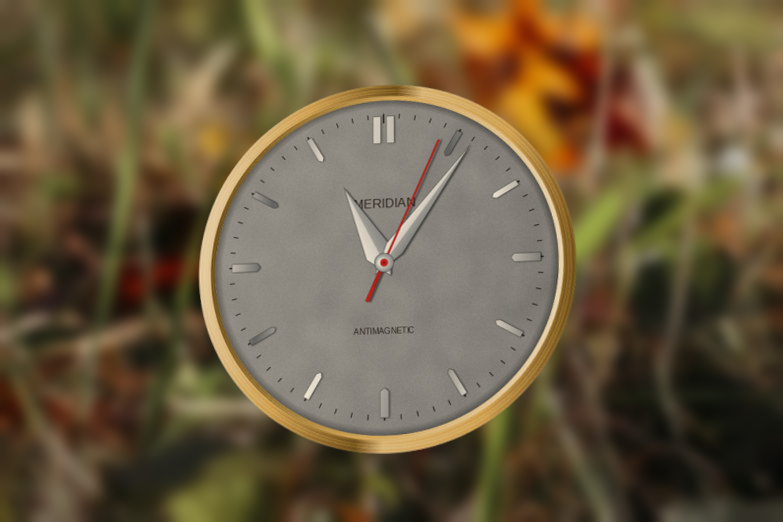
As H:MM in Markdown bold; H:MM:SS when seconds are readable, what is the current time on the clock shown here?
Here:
**11:06:04**
